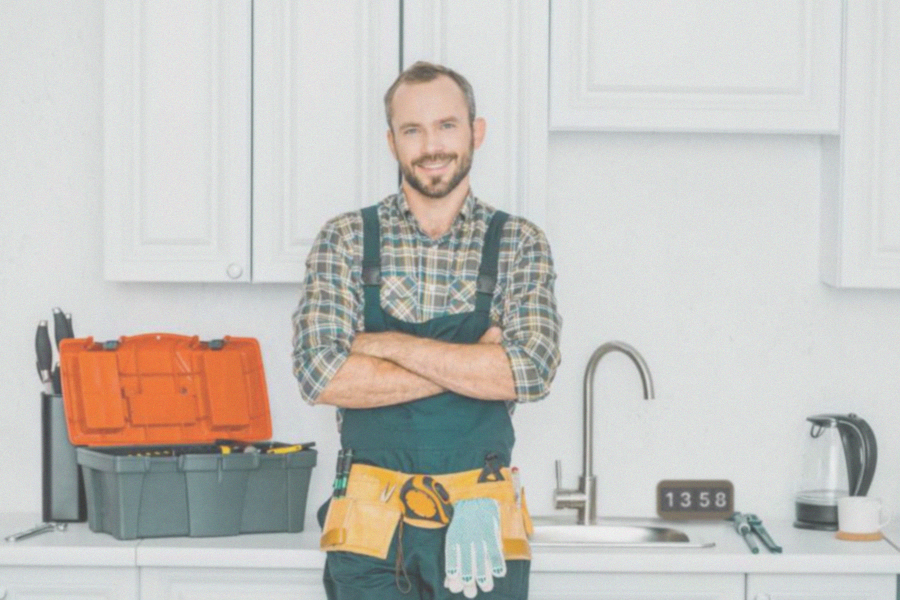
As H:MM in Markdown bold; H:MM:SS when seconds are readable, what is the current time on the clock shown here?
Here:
**13:58**
